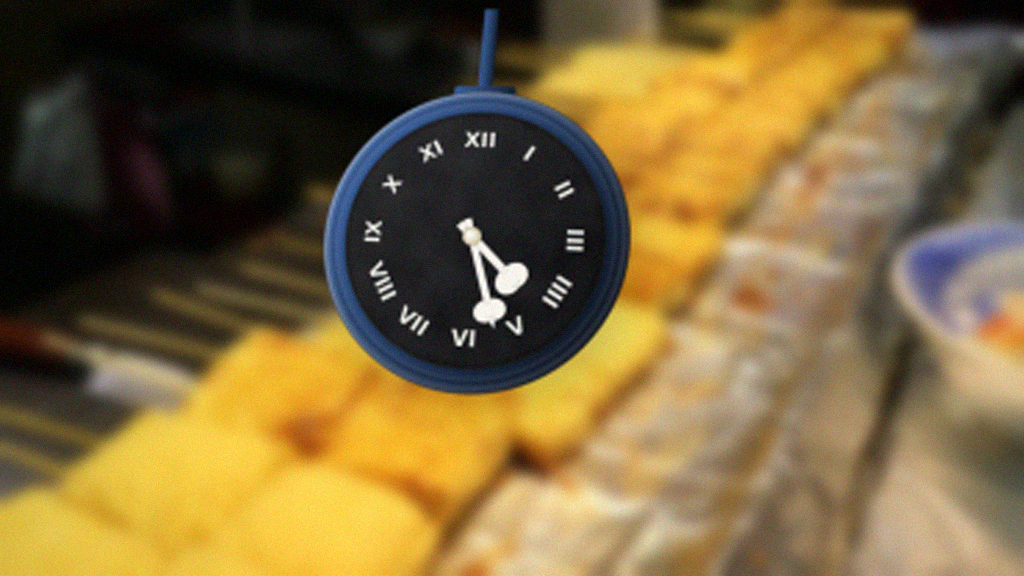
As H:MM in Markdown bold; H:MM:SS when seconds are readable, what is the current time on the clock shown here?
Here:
**4:27**
